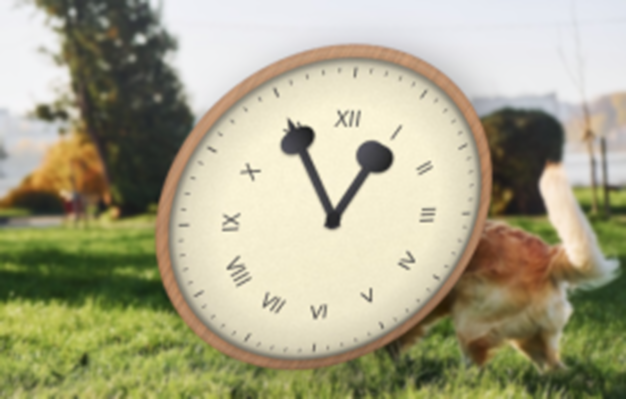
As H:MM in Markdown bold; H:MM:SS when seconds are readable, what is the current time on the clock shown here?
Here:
**12:55**
